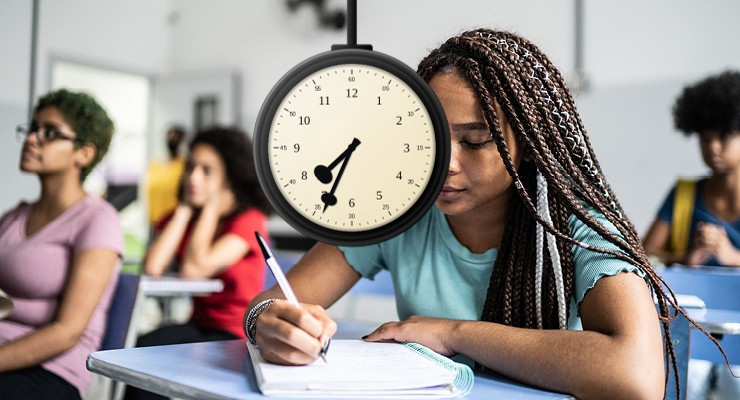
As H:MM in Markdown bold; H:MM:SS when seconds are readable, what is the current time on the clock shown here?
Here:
**7:34**
